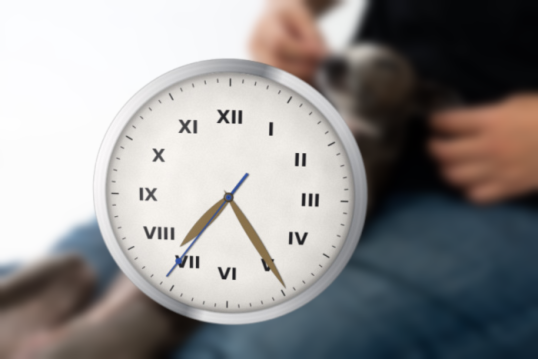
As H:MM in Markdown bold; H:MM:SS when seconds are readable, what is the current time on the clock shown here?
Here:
**7:24:36**
